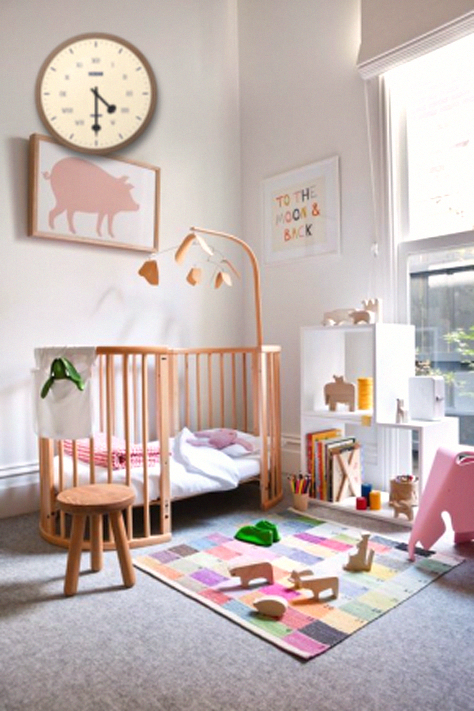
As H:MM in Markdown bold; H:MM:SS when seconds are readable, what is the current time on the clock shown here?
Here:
**4:30**
